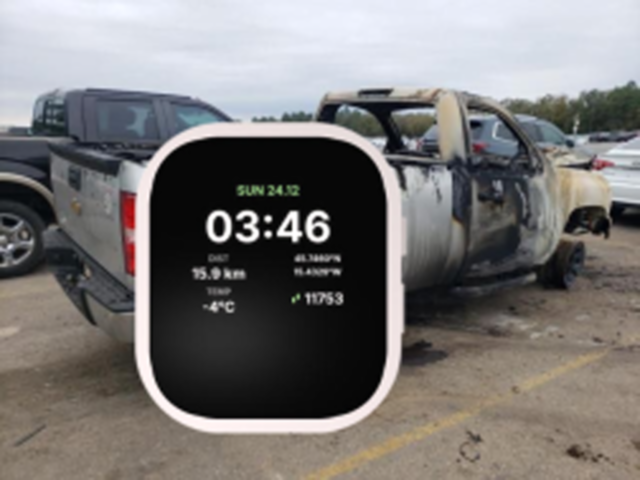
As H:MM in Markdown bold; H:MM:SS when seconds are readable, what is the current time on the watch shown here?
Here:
**3:46**
